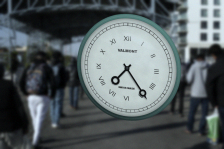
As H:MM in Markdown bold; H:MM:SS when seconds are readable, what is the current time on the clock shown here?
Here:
**7:24**
